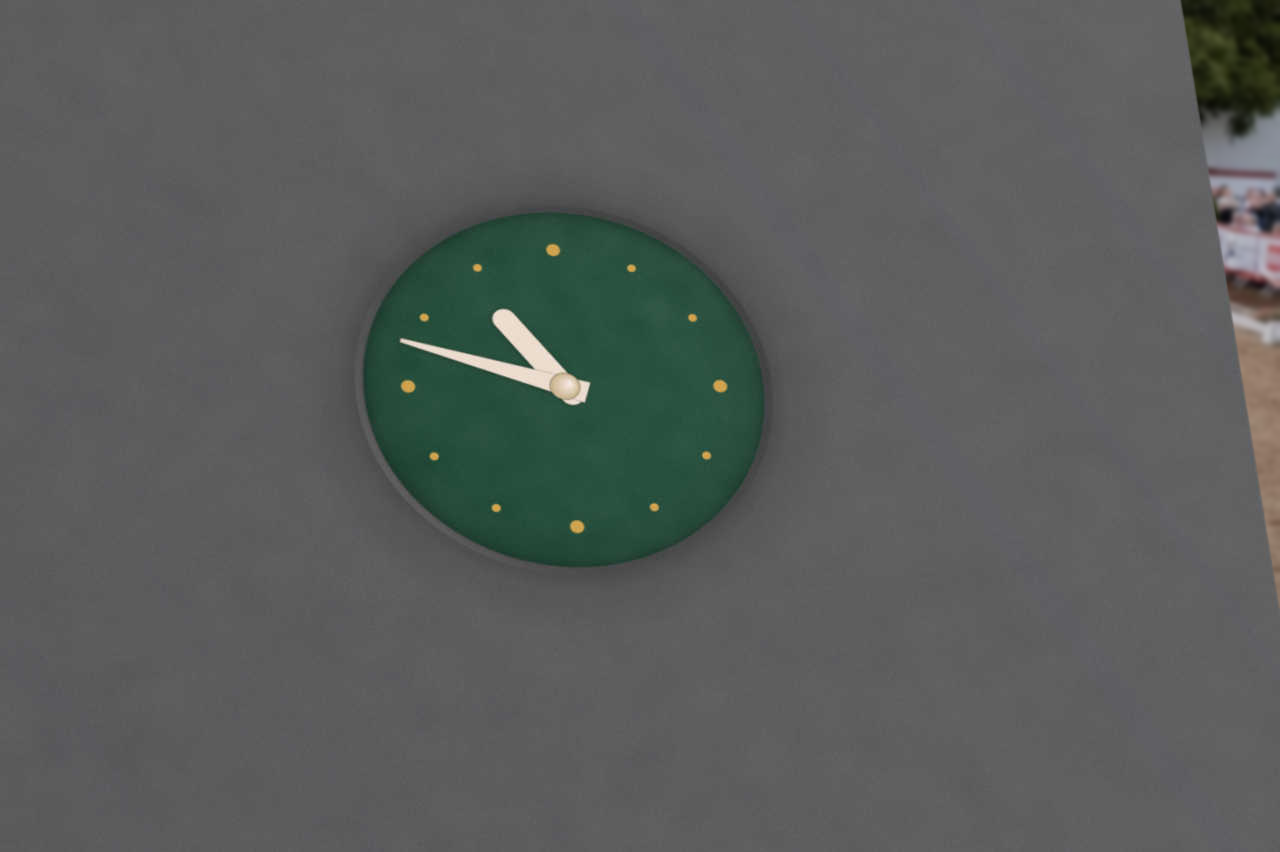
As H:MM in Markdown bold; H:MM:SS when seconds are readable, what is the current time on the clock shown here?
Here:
**10:48**
